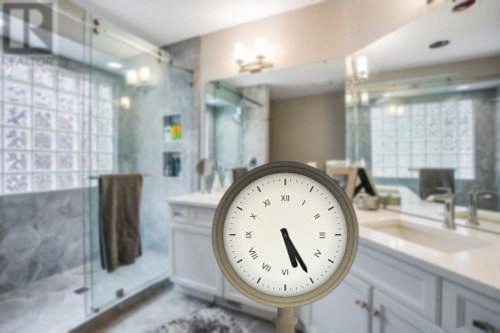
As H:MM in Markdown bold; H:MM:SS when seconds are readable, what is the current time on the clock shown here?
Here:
**5:25**
